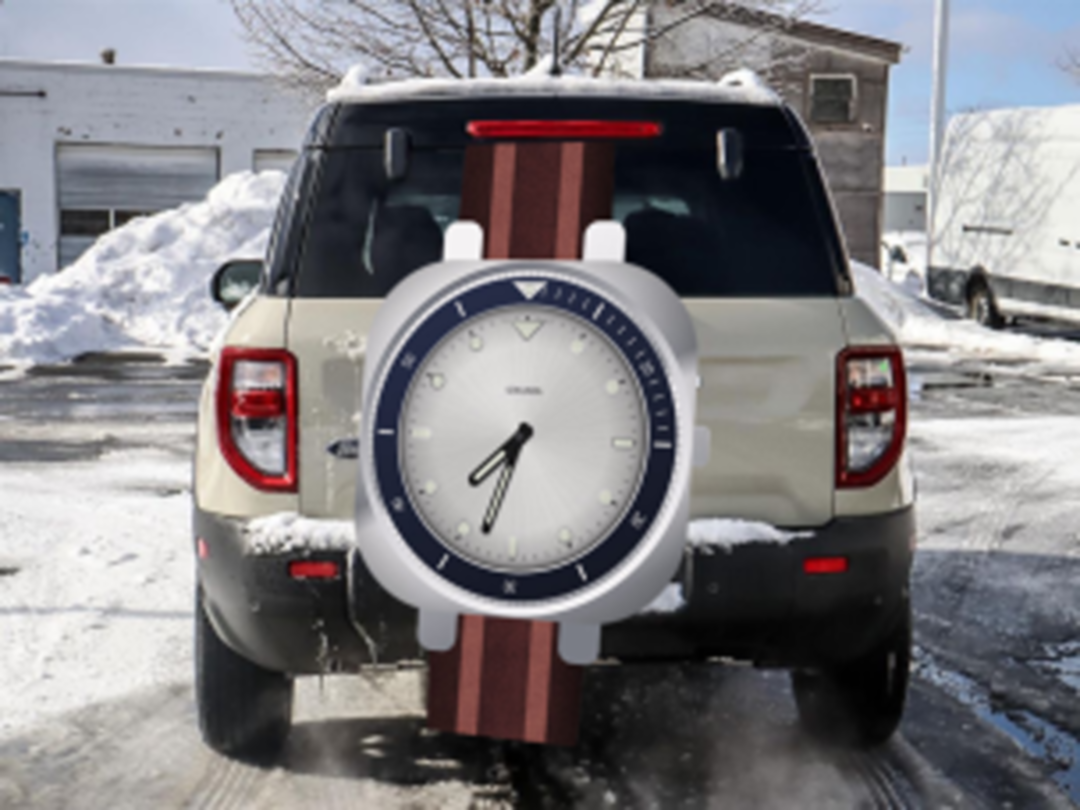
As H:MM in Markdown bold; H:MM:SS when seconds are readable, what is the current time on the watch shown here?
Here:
**7:33**
